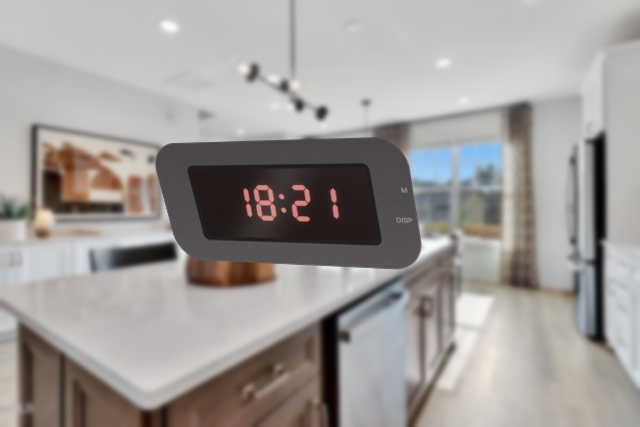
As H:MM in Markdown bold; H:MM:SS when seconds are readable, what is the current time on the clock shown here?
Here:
**18:21**
